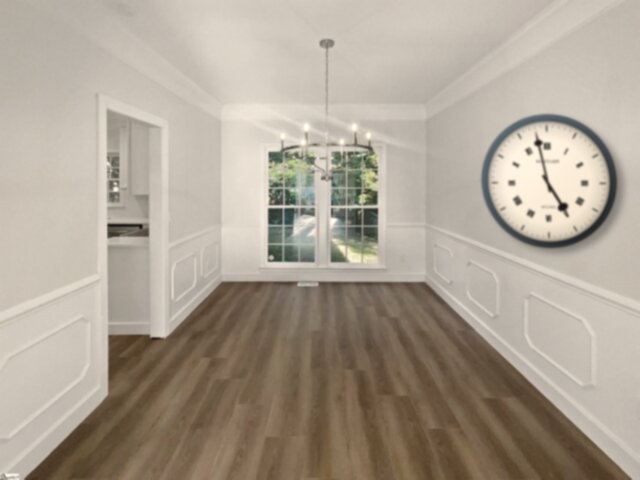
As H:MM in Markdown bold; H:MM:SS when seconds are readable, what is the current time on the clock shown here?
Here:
**4:58**
